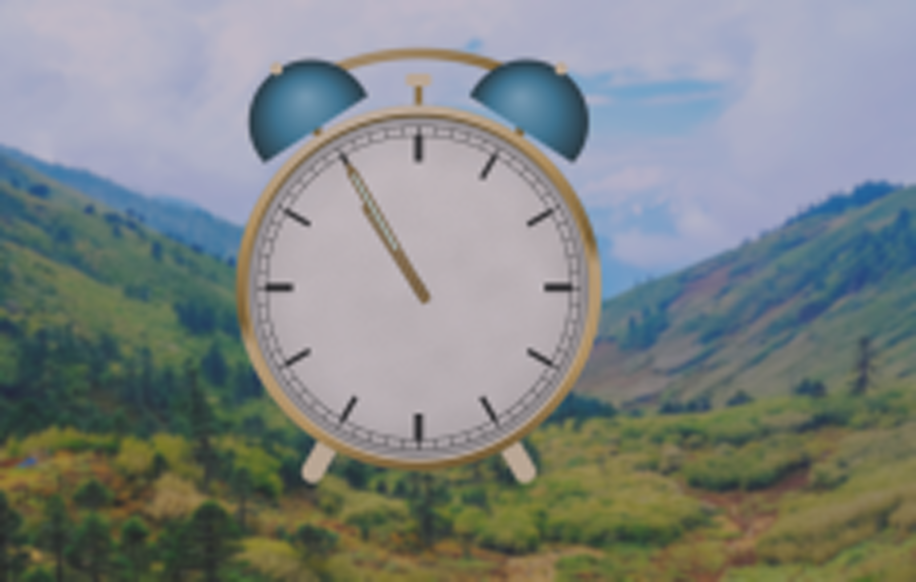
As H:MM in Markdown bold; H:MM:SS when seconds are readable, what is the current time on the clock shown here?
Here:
**10:55**
